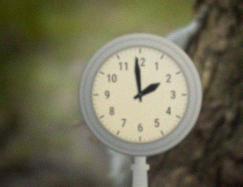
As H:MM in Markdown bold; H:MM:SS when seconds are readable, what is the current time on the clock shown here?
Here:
**1:59**
